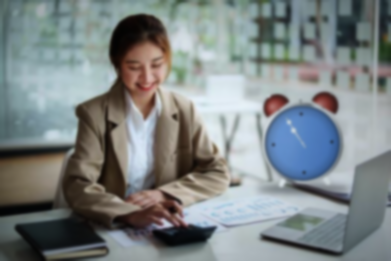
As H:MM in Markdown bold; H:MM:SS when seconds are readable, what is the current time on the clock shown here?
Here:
**10:55**
